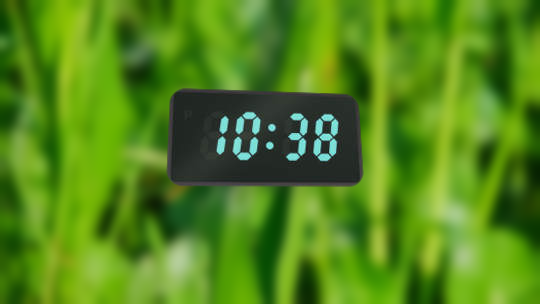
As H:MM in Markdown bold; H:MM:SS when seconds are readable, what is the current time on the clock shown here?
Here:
**10:38**
